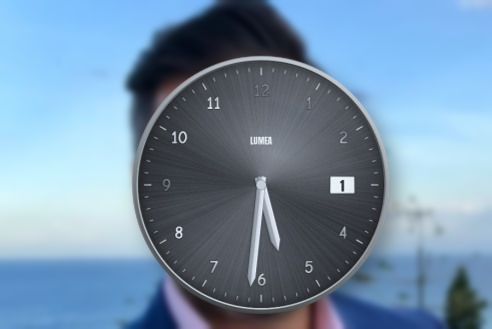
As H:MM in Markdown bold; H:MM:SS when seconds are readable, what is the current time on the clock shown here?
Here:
**5:31**
